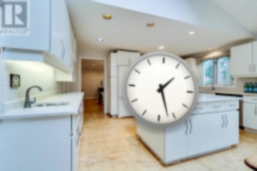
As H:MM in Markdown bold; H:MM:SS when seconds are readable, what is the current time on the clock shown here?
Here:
**1:27**
